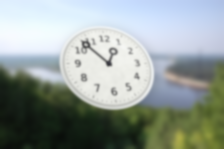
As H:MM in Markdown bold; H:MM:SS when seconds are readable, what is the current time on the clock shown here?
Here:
**12:53**
